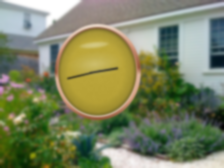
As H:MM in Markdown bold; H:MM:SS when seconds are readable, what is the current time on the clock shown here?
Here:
**2:43**
